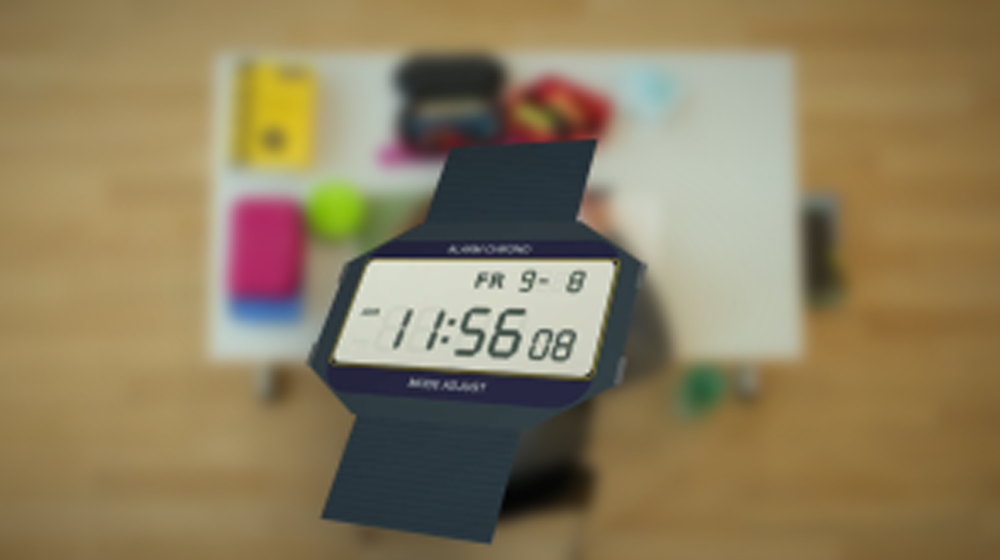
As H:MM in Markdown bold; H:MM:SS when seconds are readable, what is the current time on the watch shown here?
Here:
**11:56:08**
